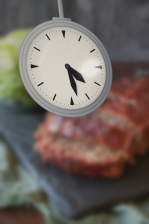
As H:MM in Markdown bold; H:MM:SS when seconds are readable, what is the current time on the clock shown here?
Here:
**4:28**
